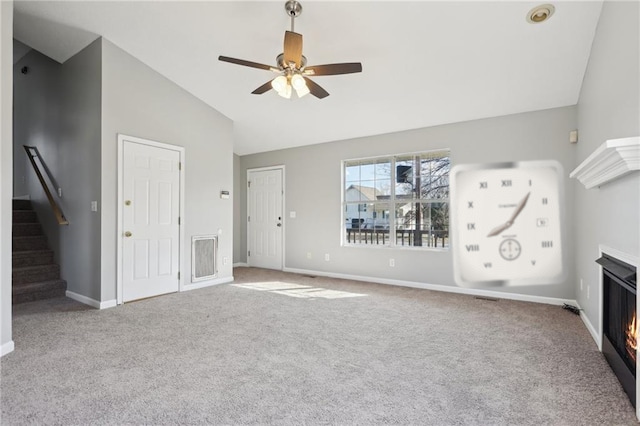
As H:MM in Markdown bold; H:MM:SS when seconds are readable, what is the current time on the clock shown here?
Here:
**8:06**
